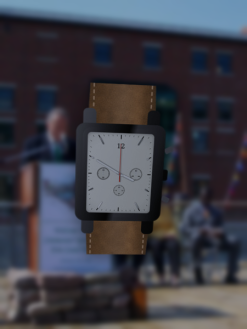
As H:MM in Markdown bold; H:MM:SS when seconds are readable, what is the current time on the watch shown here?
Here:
**3:50**
